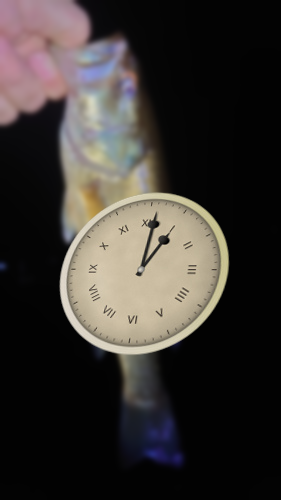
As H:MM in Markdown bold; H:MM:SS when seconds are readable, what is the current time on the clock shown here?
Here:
**1:01**
